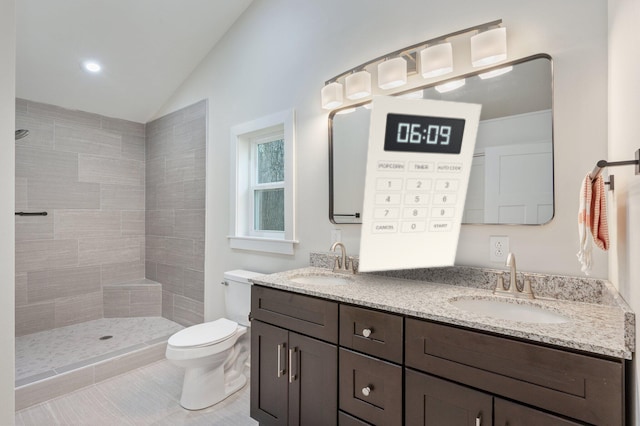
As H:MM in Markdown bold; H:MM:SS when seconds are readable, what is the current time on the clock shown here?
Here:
**6:09**
